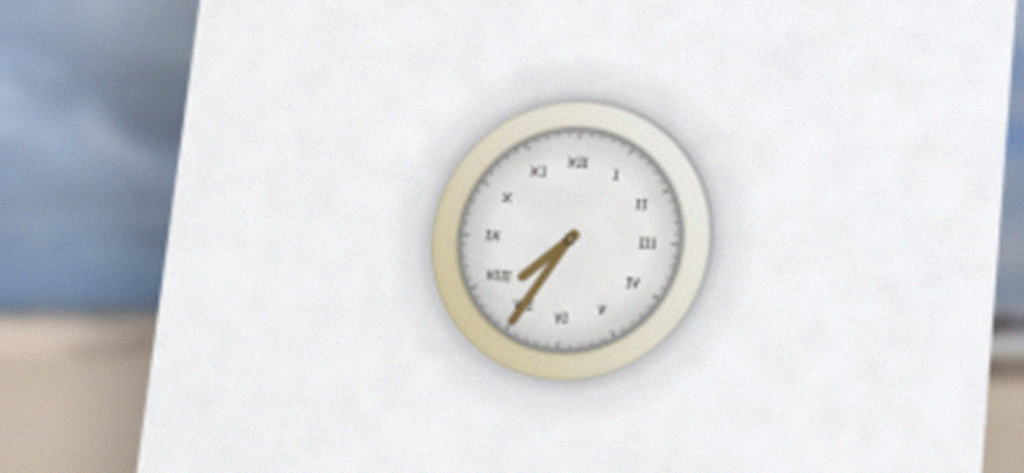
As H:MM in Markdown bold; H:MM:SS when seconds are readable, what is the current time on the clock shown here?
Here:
**7:35**
